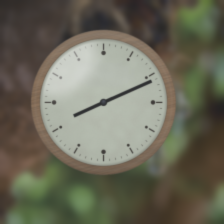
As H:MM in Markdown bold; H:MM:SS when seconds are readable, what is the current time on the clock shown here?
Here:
**8:11**
